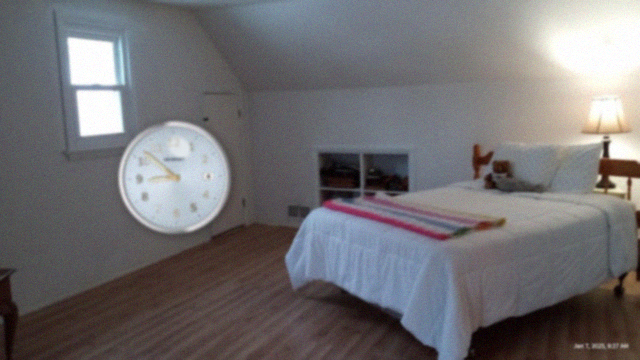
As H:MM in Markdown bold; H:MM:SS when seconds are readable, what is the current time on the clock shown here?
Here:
**8:52**
